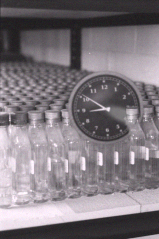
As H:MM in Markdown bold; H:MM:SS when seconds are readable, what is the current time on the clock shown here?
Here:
**8:51**
